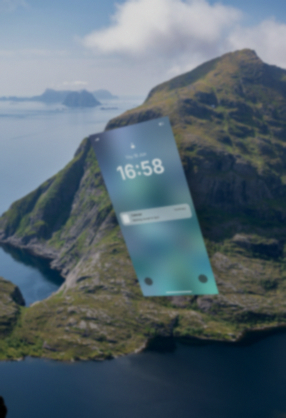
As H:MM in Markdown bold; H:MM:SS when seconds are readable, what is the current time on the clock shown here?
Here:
**16:58**
